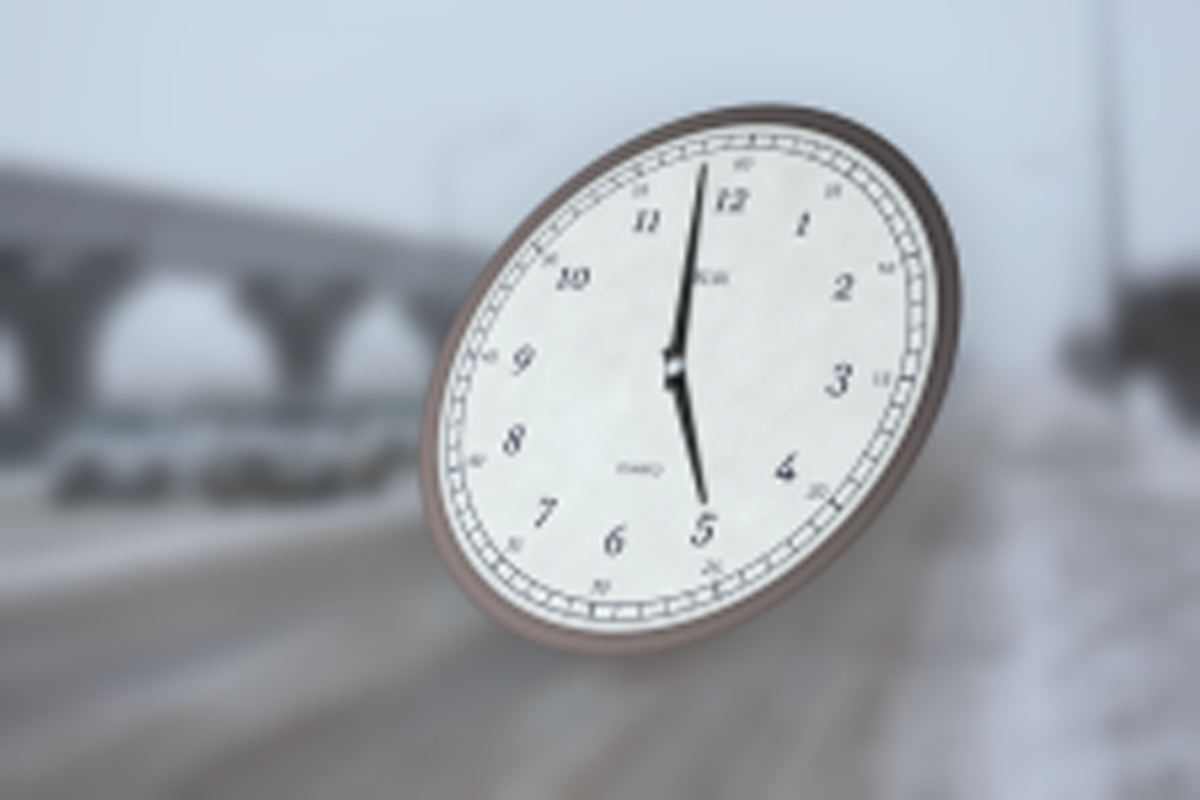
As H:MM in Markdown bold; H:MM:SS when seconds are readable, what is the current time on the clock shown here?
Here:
**4:58**
